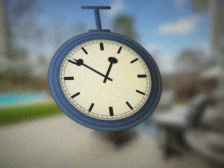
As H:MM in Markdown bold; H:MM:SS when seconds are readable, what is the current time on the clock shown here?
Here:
**12:51**
